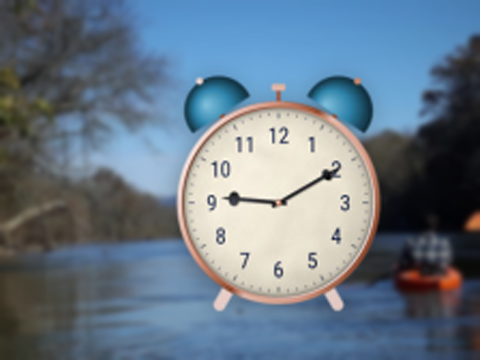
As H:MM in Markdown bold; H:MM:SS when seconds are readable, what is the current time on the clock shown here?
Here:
**9:10**
